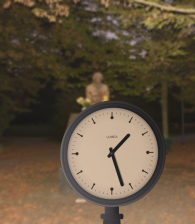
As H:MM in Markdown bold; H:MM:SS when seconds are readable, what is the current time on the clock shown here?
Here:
**1:27**
